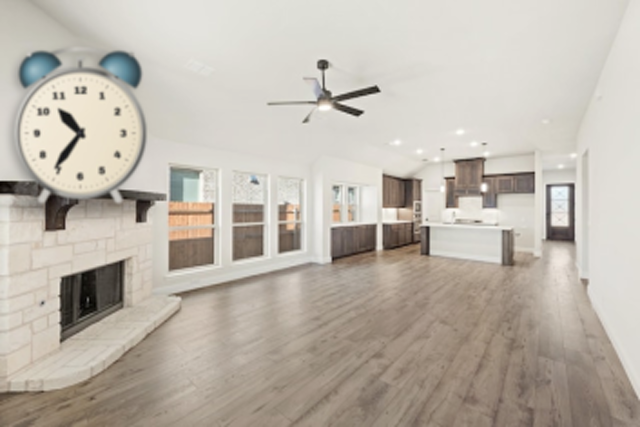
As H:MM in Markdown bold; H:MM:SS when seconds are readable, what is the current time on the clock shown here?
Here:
**10:36**
